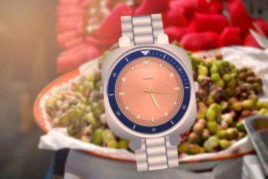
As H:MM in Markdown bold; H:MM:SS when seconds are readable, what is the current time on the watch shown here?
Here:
**5:17**
